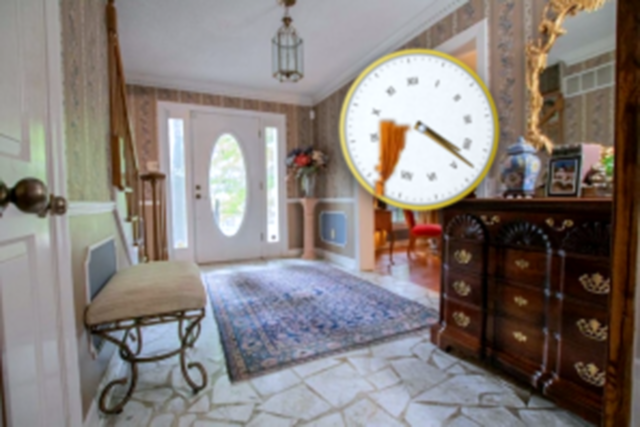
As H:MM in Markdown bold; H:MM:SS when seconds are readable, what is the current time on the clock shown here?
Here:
**4:23**
